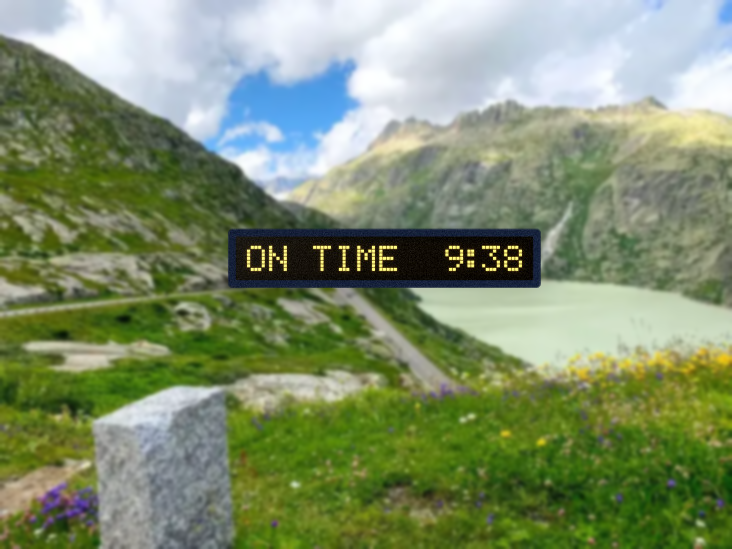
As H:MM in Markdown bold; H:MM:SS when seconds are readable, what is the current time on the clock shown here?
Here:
**9:38**
